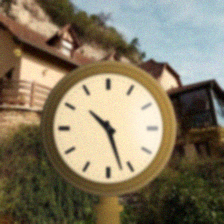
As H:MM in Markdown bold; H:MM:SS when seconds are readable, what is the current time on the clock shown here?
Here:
**10:27**
